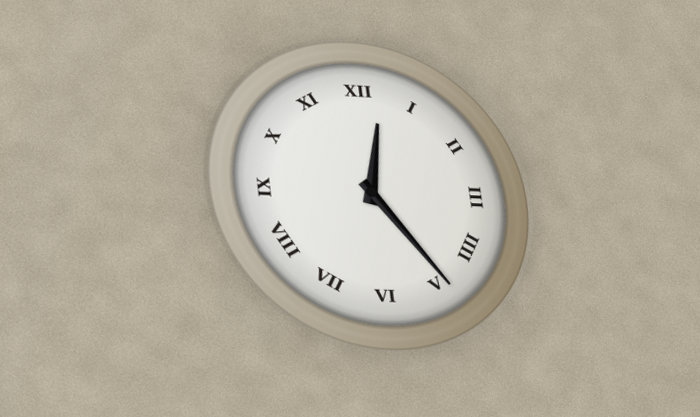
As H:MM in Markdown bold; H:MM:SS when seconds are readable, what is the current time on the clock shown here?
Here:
**12:24**
